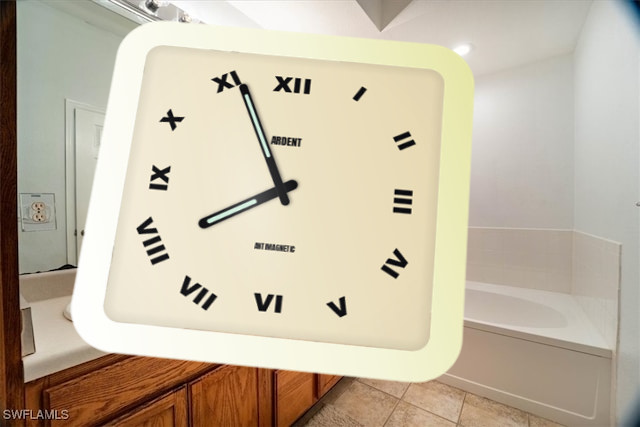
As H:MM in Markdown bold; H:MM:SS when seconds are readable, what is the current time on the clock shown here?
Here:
**7:56**
